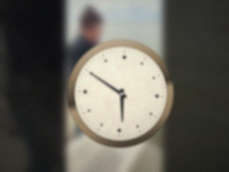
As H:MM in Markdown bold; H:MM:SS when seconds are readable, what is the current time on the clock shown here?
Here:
**5:50**
